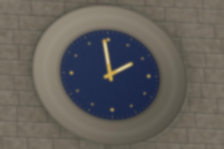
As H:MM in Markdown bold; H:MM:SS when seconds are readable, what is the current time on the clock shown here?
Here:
**1:59**
